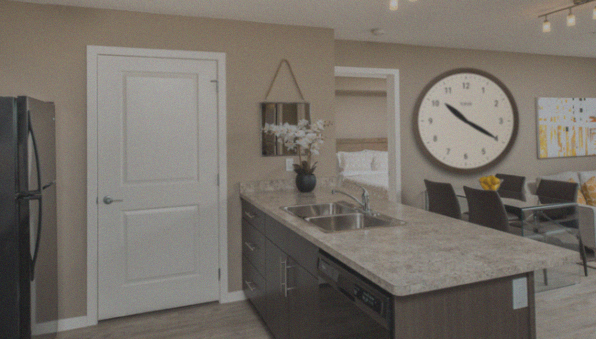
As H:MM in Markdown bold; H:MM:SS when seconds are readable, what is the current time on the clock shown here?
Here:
**10:20**
